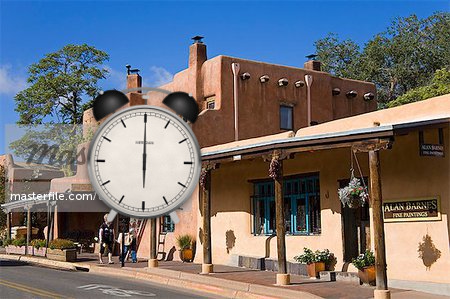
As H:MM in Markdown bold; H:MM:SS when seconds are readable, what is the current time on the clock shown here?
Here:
**6:00**
